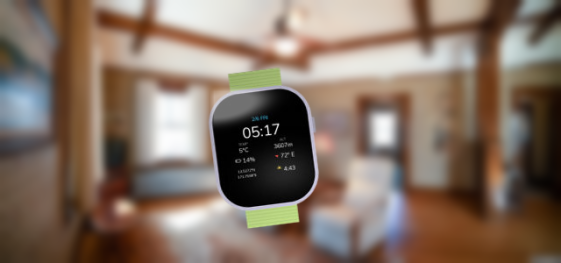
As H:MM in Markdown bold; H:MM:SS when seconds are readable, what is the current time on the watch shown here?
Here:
**5:17**
